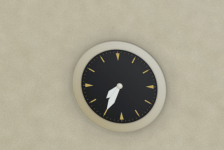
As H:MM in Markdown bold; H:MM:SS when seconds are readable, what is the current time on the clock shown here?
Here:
**7:35**
